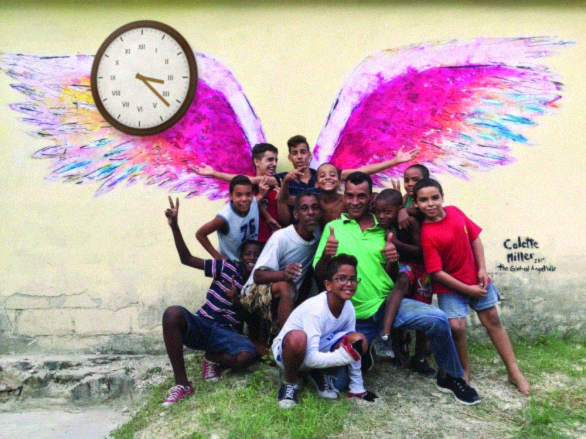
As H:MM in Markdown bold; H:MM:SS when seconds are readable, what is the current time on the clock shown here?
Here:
**3:22**
